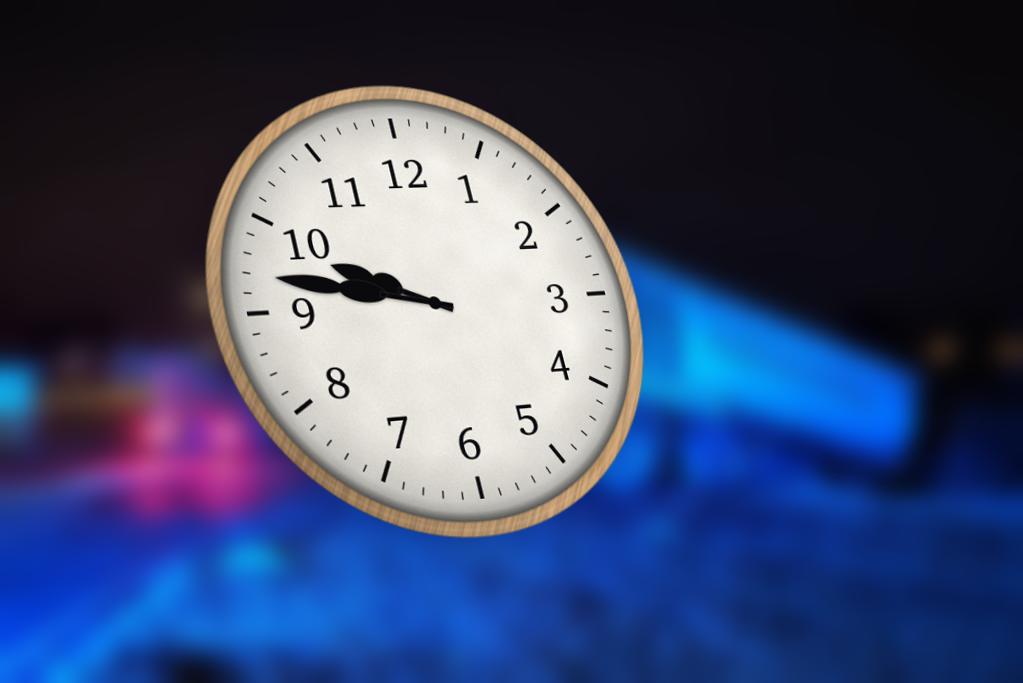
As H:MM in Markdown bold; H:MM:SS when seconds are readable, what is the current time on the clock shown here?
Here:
**9:47**
